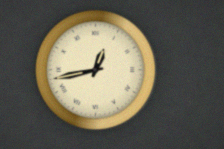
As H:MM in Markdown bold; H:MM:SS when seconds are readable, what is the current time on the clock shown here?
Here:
**12:43**
